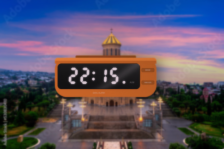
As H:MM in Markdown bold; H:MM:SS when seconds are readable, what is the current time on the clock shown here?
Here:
**22:15**
